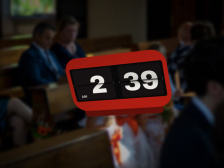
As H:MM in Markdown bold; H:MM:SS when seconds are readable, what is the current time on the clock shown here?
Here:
**2:39**
